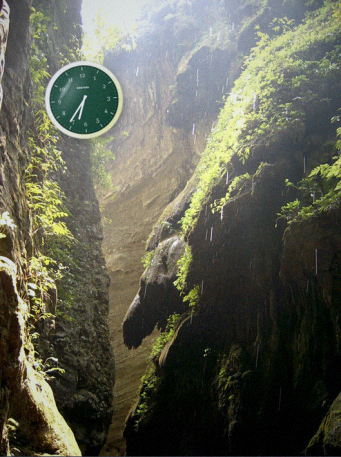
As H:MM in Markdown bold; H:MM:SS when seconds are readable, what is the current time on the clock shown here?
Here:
**6:36**
